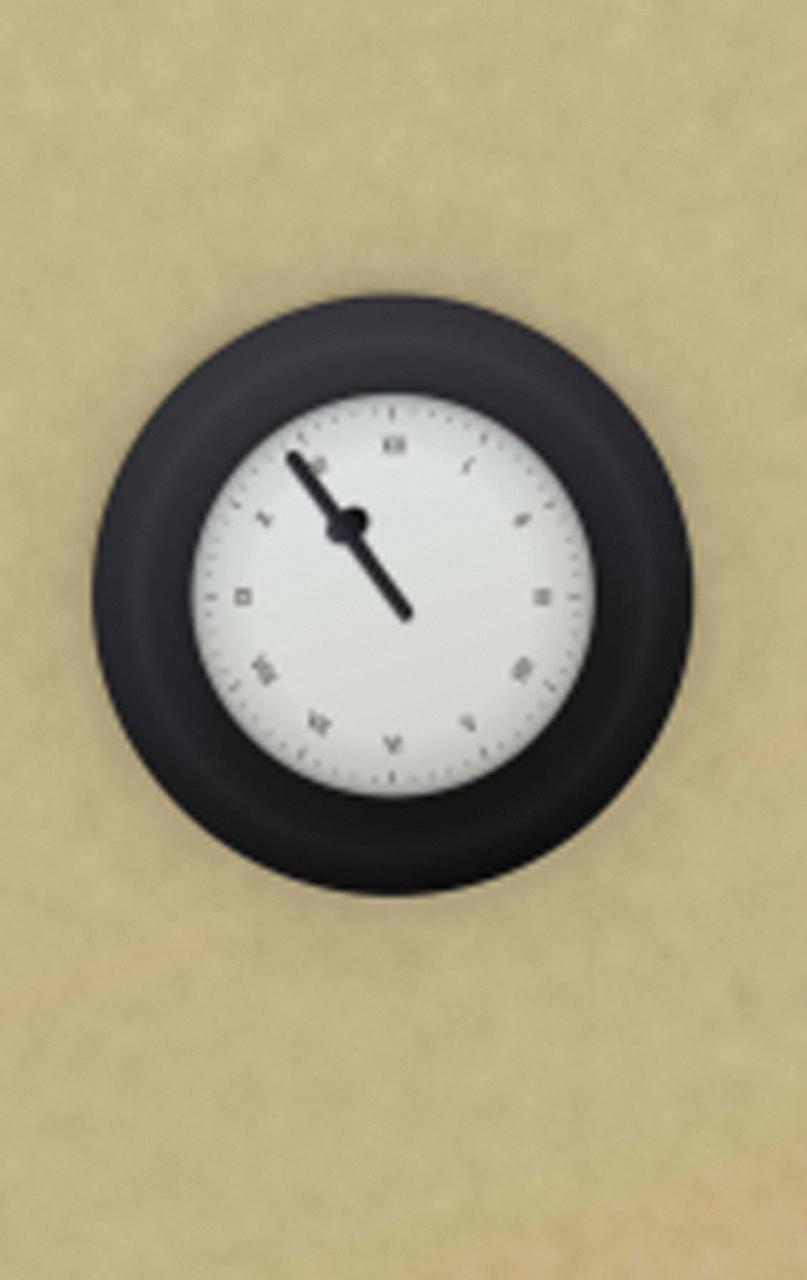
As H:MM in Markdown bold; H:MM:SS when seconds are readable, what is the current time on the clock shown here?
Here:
**10:54**
